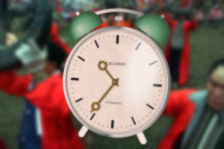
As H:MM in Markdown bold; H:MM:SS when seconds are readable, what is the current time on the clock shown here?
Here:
**10:36**
